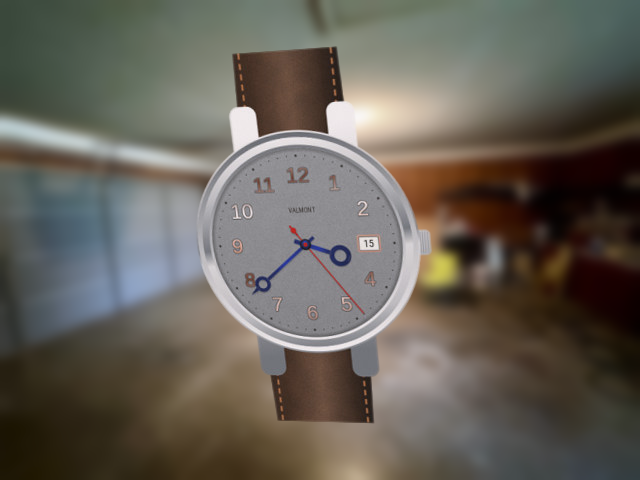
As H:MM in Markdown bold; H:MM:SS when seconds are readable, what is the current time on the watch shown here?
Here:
**3:38:24**
